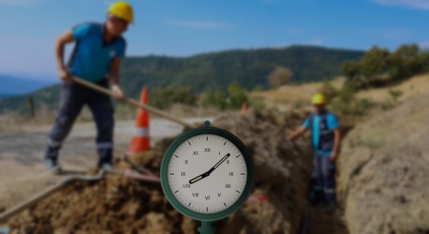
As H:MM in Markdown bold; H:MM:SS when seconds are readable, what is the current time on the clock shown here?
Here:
**8:08**
